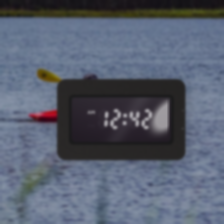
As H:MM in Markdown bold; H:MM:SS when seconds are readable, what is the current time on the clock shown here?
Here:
**12:42**
